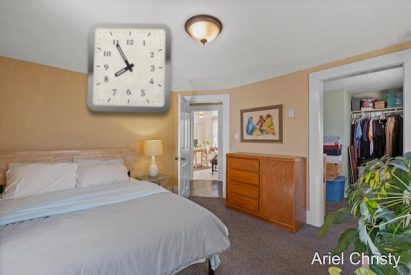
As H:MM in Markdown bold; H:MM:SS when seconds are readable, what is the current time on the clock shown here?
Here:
**7:55**
